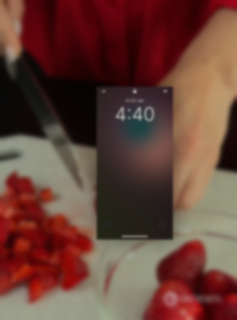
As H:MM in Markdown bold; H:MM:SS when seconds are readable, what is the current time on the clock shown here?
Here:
**4:40**
